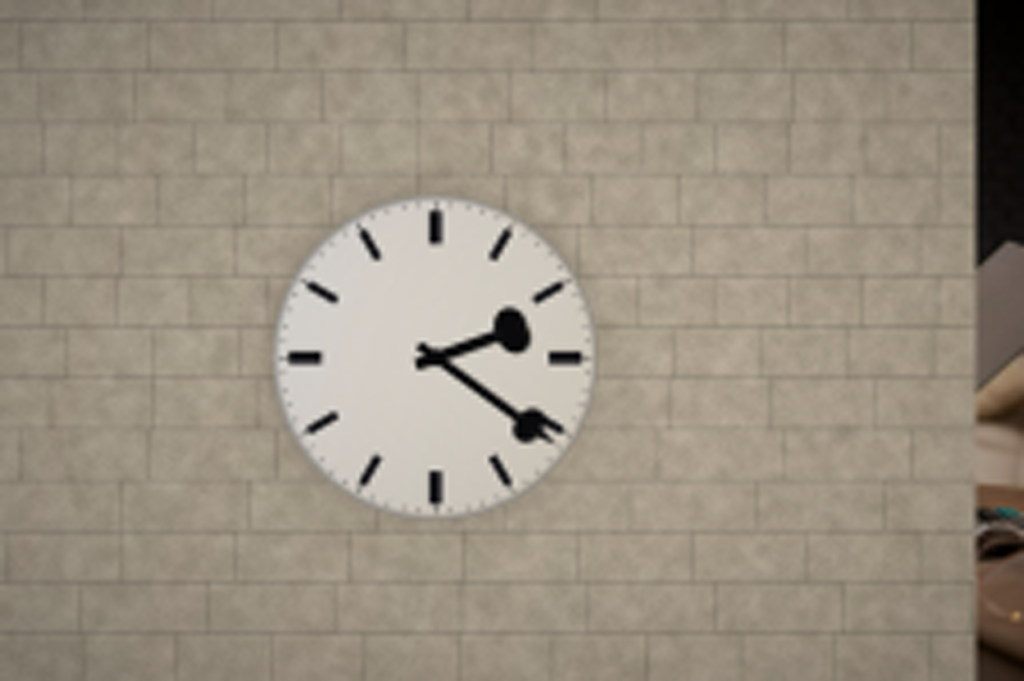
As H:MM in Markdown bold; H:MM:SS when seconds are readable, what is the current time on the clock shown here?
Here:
**2:21**
